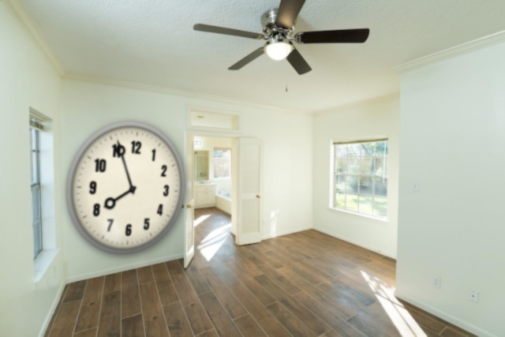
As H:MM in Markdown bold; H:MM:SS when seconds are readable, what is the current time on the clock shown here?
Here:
**7:56**
